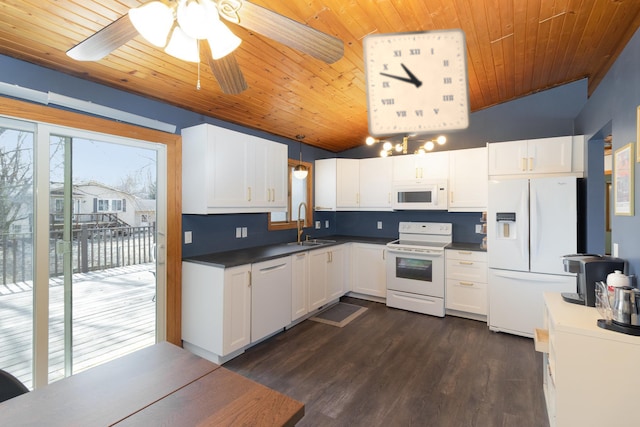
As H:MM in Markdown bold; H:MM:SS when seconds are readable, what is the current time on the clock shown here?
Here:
**10:48**
